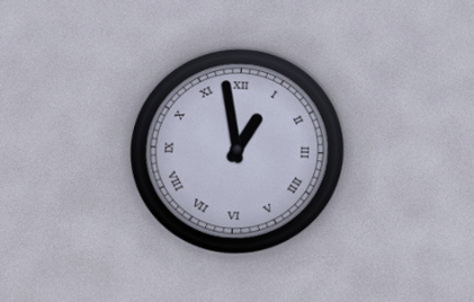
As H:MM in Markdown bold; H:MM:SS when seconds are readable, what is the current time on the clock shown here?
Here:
**12:58**
